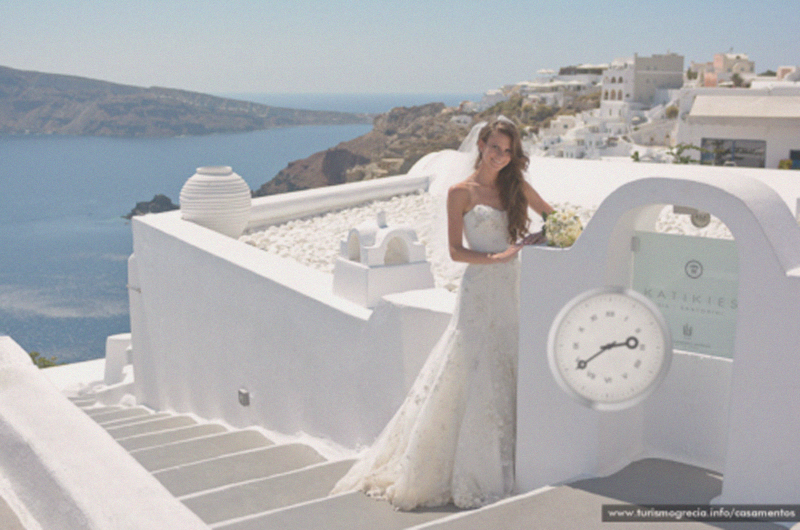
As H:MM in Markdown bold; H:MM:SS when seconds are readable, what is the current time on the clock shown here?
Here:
**2:39**
